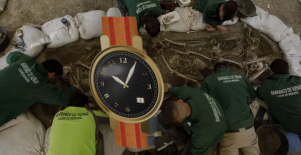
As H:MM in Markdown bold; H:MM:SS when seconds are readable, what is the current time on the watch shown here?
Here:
**10:05**
